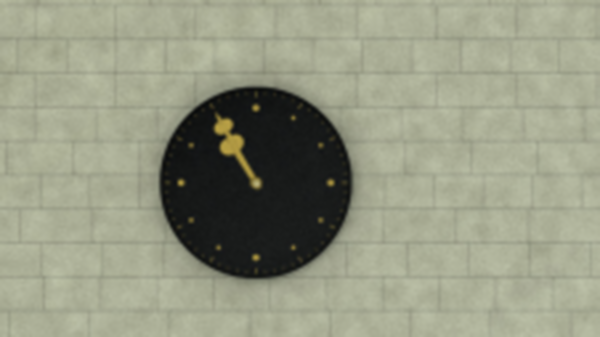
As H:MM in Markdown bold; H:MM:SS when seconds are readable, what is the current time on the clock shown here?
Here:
**10:55**
